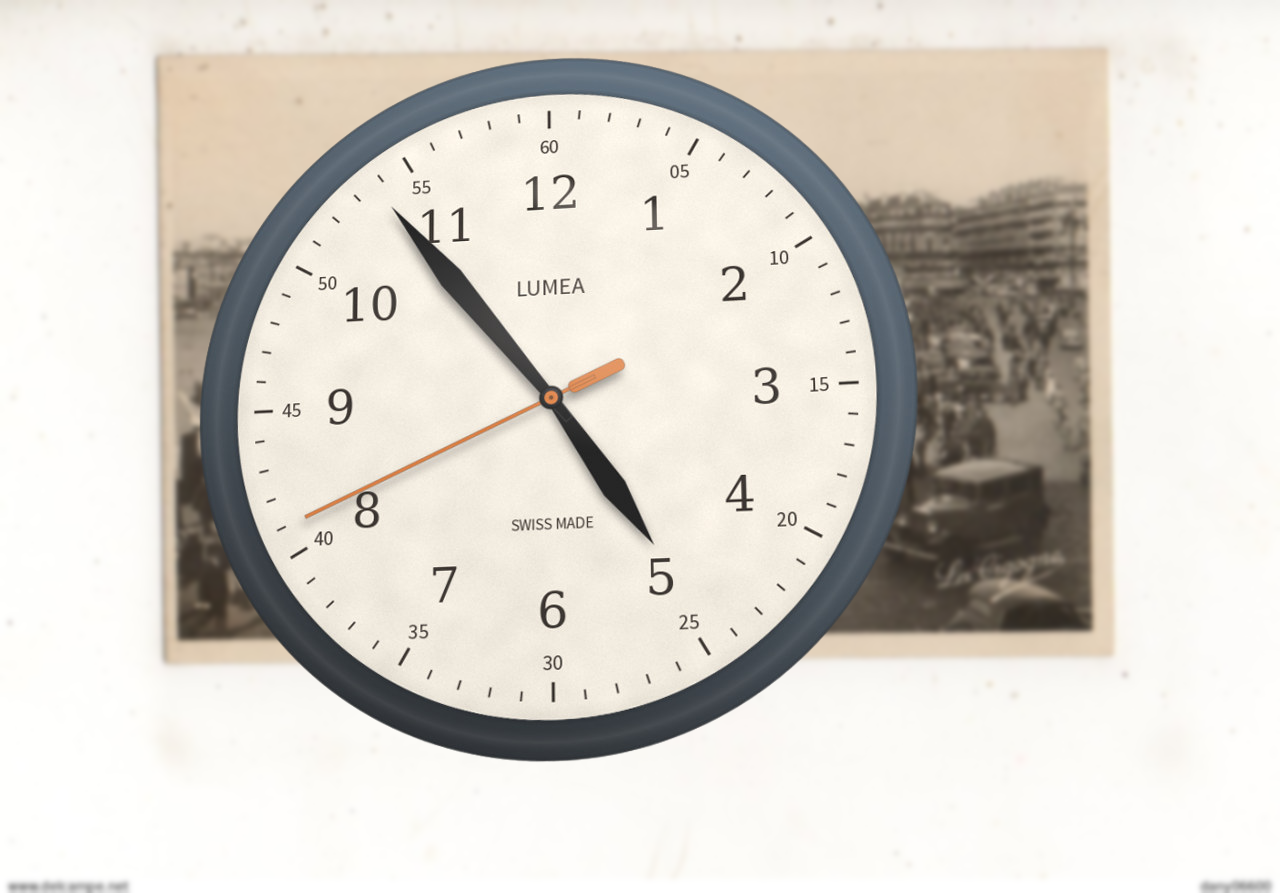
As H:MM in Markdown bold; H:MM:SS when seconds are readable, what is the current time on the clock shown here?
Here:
**4:53:41**
